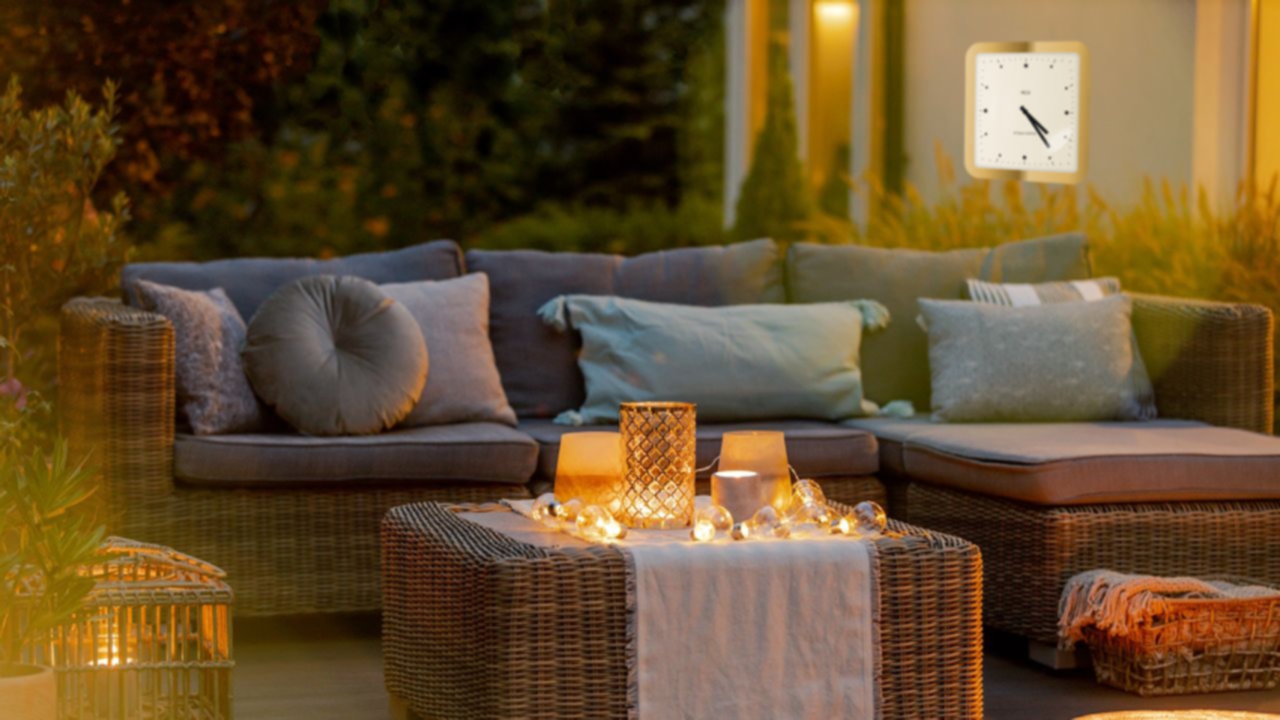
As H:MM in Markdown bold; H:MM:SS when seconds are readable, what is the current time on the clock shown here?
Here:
**4:24**
